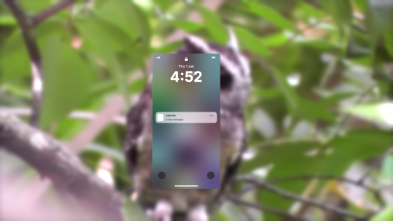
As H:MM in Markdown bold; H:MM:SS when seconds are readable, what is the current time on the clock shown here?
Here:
**4:52**
